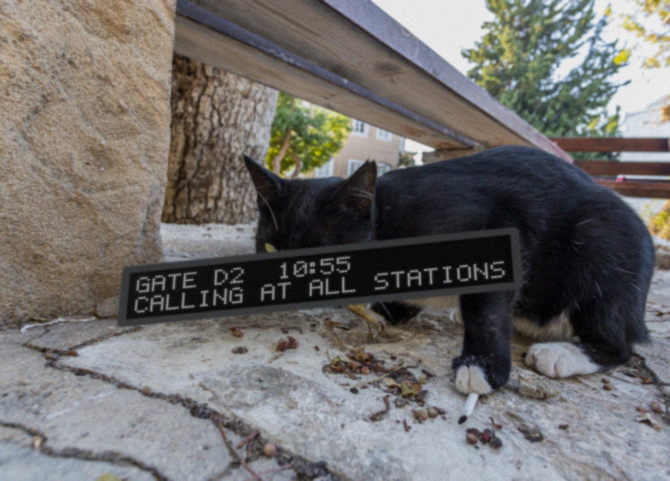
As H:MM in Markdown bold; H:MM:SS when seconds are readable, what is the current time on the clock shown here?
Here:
**10:55**
